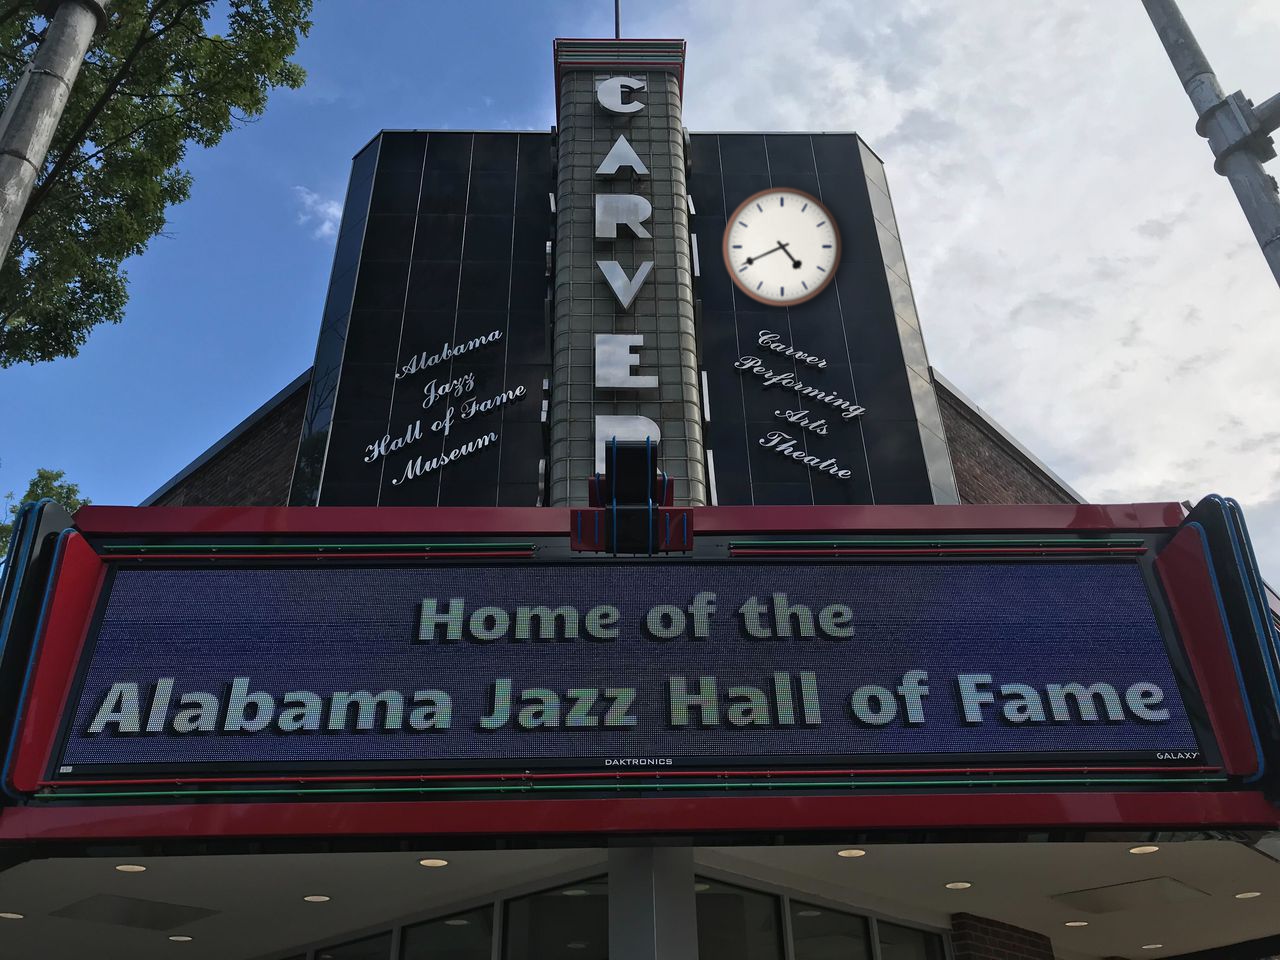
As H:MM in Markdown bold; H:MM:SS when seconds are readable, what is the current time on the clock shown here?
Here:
**4:41**
